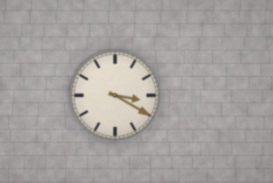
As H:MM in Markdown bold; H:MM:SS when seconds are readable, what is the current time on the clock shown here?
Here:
**3:20**
